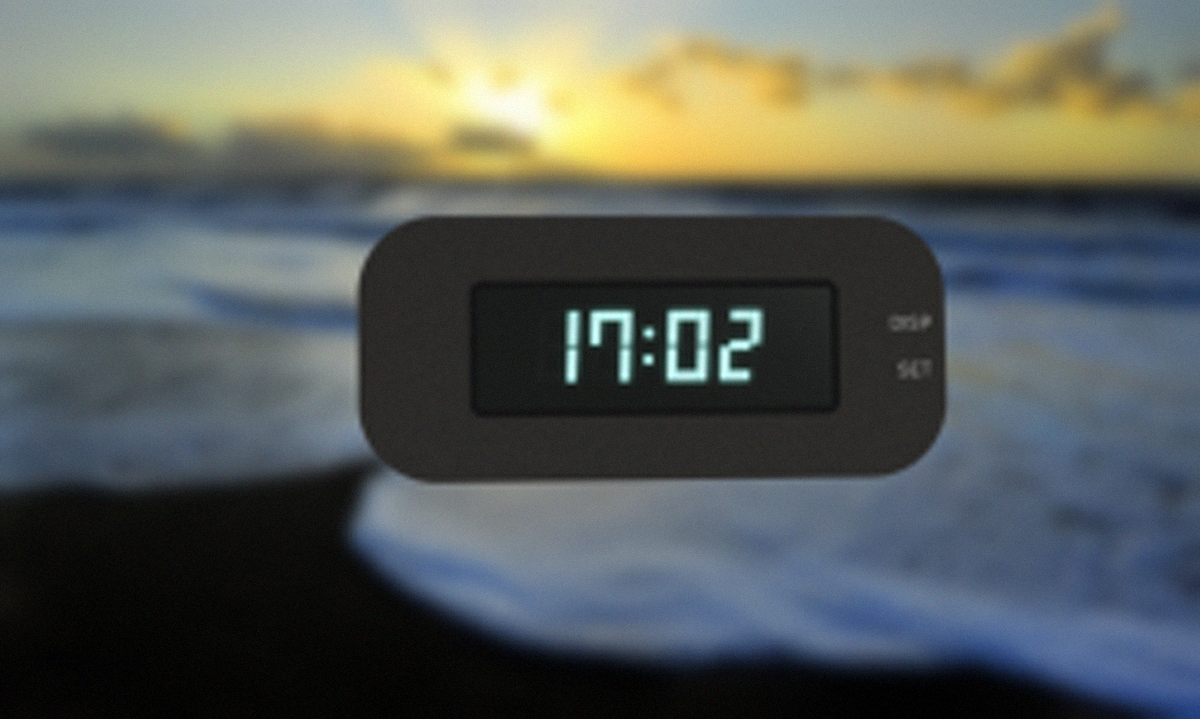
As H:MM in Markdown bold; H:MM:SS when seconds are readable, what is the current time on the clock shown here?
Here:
**17:02**
